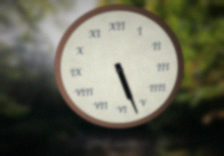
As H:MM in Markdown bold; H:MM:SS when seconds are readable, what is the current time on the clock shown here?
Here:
**5:27**
